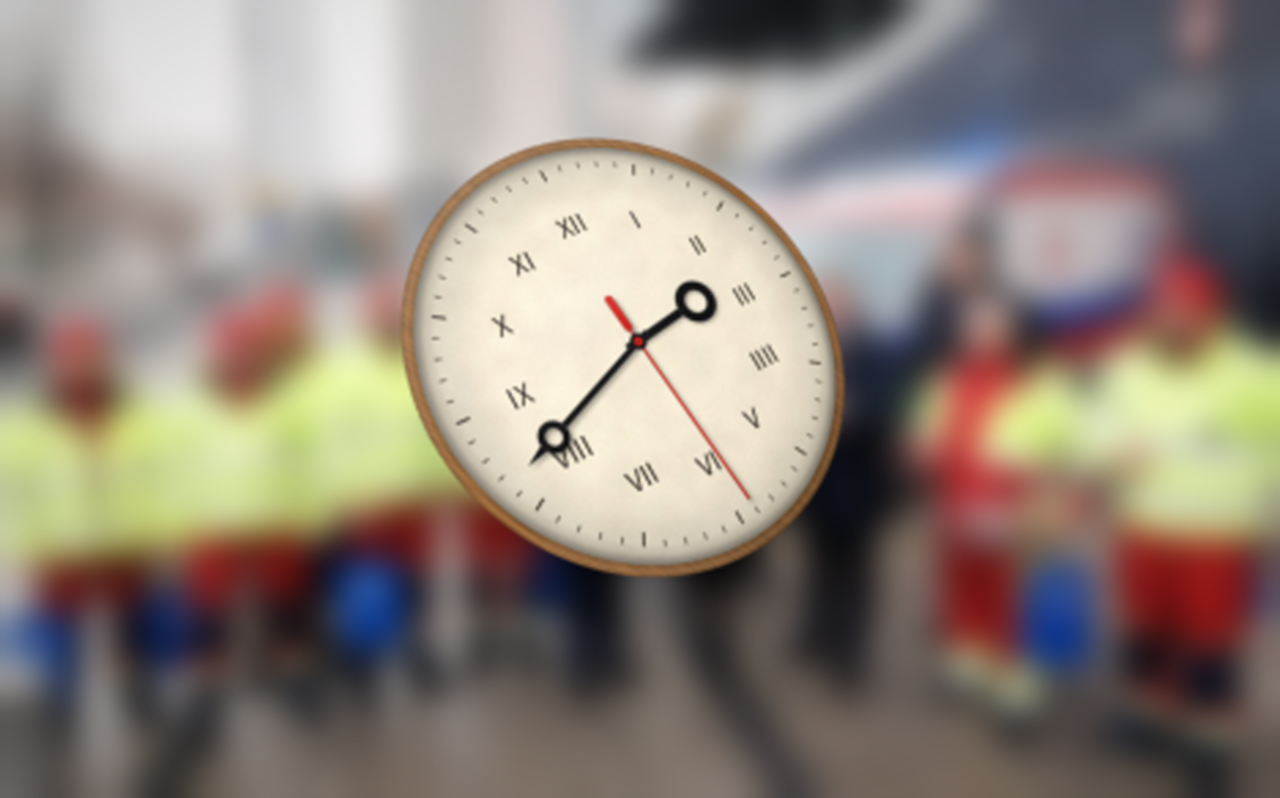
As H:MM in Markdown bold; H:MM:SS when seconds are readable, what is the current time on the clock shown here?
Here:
**2:41:29**
